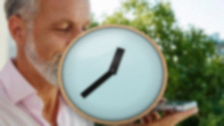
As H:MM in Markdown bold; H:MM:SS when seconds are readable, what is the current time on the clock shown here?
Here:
**12:38**
